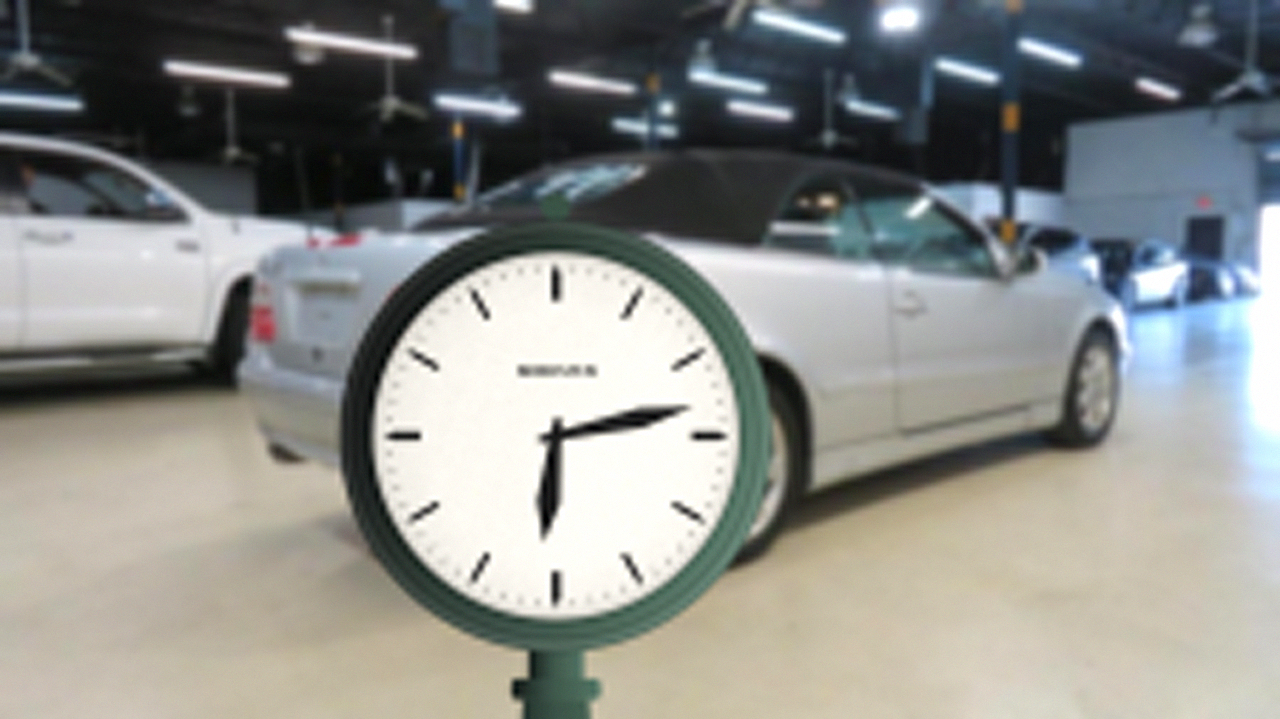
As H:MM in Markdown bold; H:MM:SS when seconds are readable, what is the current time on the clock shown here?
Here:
**6:13**
